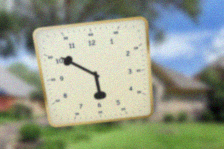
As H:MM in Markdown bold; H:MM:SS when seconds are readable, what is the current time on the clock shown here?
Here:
**5:51**
